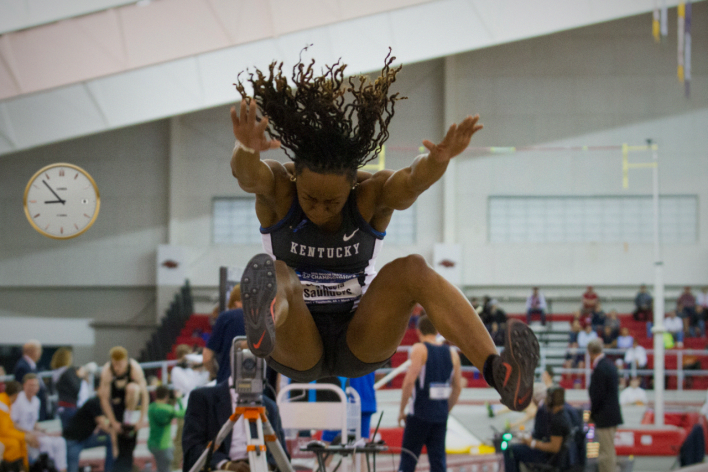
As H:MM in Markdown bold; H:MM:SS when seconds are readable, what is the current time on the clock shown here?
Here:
**8:53**
